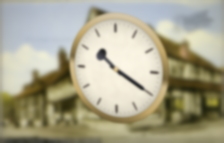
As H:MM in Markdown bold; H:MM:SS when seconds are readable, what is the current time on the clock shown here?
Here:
**10:20**
